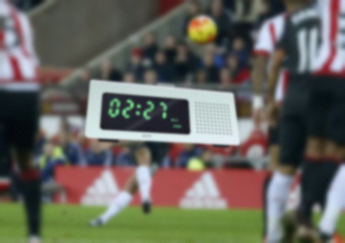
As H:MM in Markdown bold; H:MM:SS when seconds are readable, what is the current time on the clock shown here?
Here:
**2:27**
